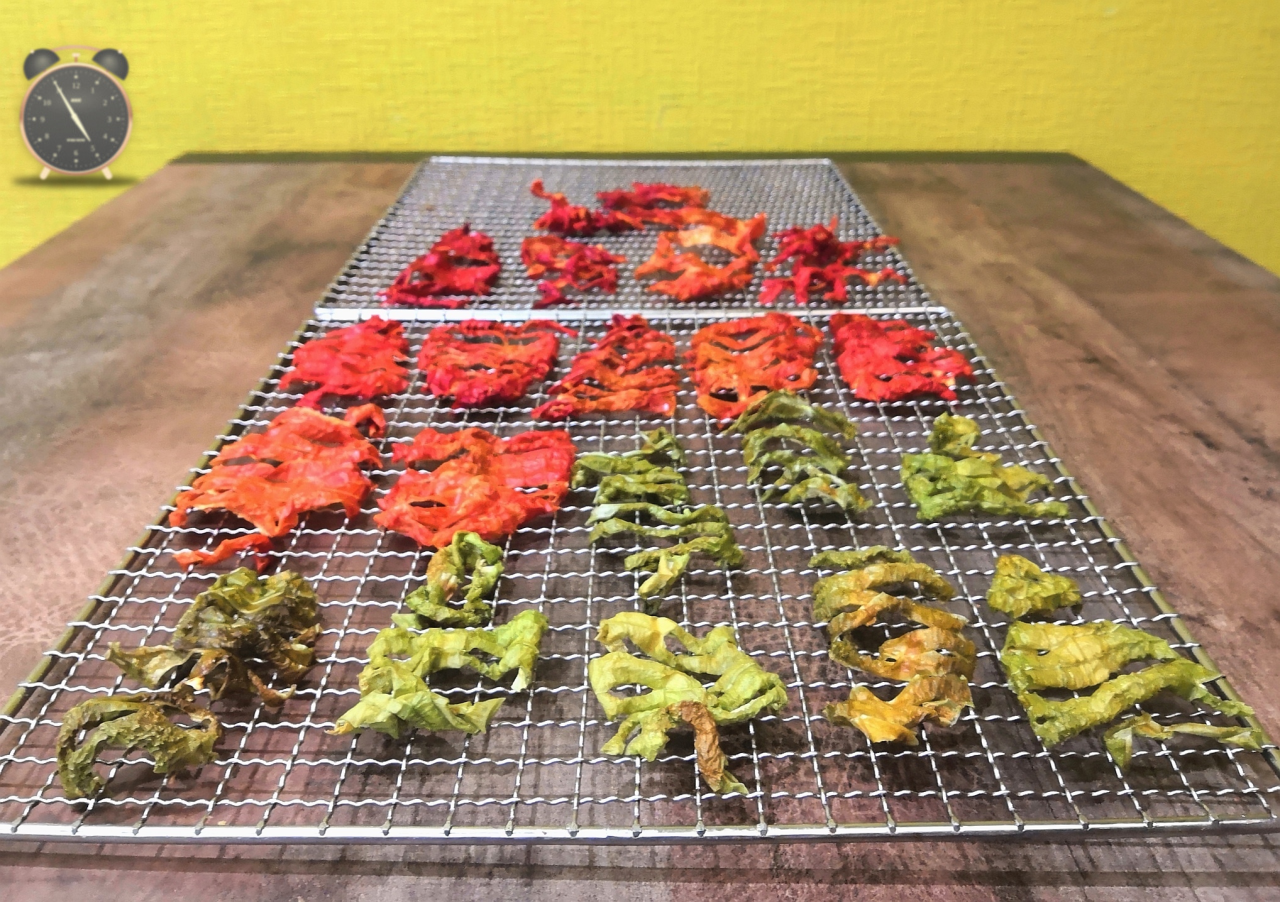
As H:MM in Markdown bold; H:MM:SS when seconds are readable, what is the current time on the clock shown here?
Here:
**4:55**
